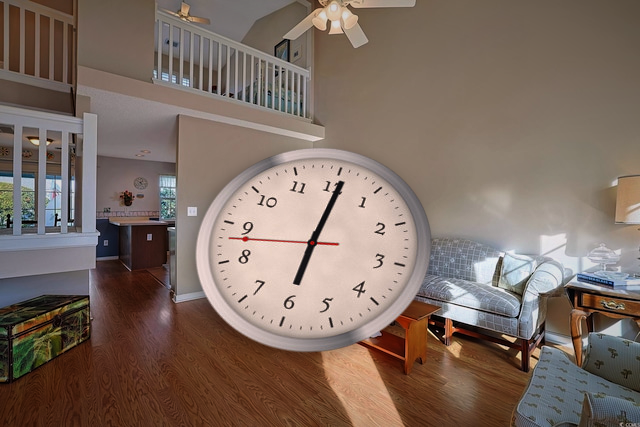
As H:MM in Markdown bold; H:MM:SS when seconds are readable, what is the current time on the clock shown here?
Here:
**6:00:43**
